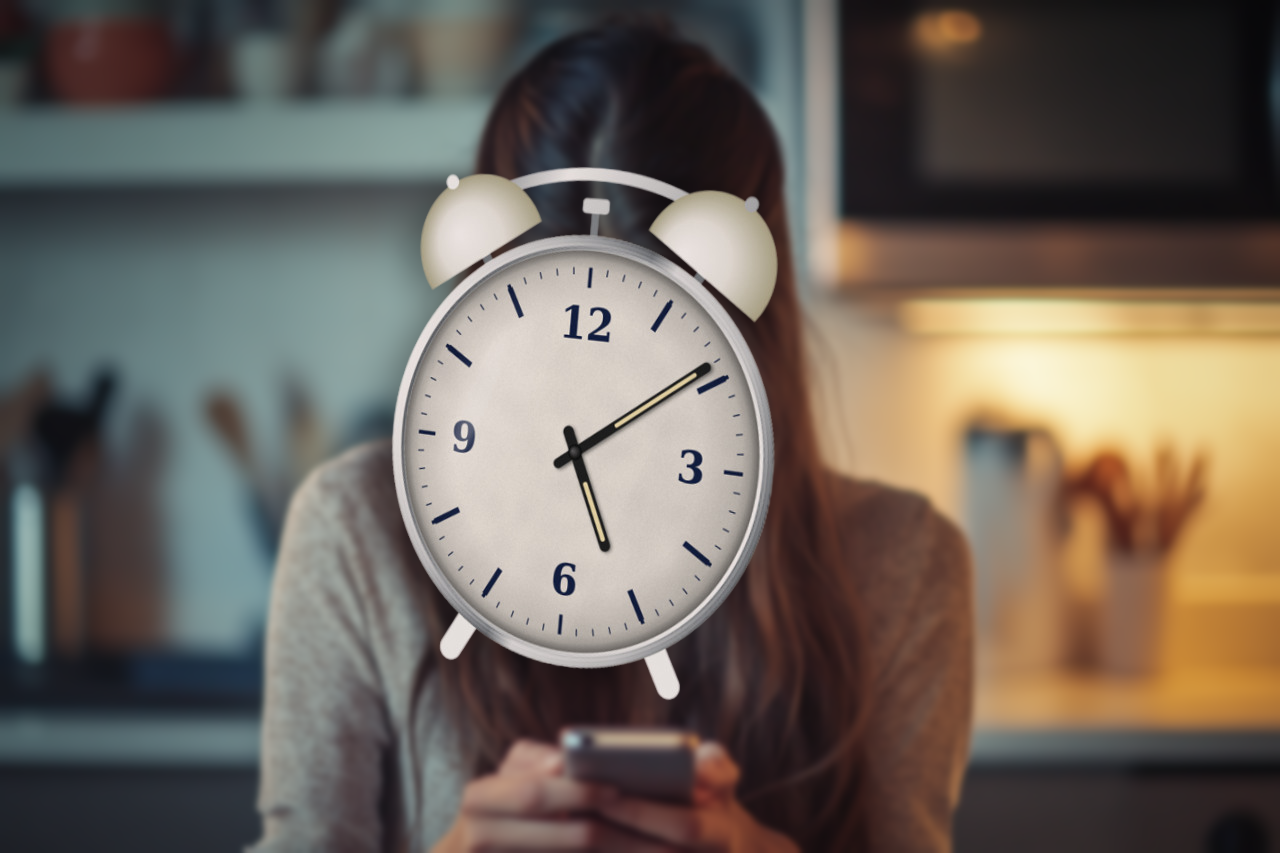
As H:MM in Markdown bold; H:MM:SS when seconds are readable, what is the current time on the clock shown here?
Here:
**5:09**
